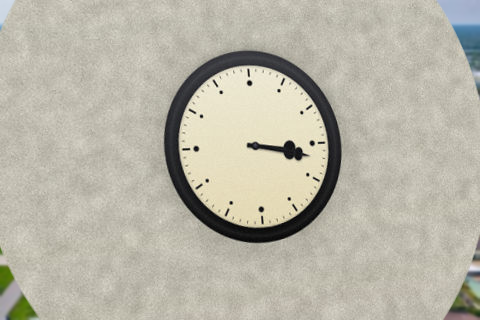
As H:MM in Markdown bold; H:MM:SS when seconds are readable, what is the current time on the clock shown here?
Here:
**3:17**
